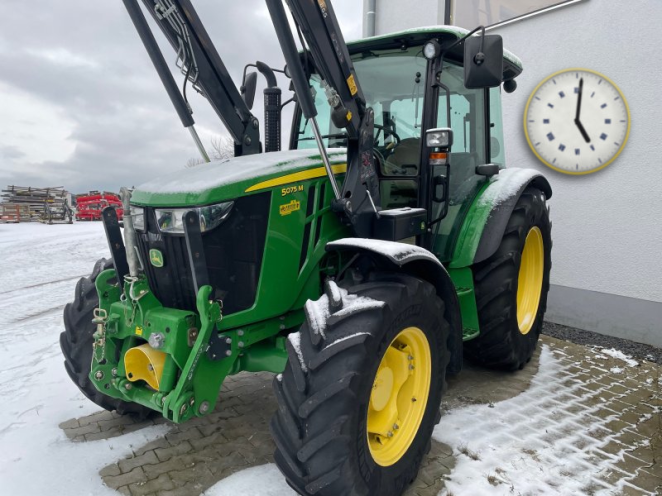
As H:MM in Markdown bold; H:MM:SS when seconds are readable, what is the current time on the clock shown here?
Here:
**5:01**
